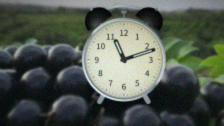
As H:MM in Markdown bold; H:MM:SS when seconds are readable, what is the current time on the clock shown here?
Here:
**11:12**
